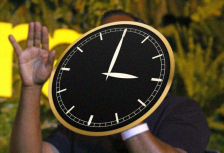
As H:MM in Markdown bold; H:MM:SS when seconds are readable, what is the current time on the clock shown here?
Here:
**3:00**
